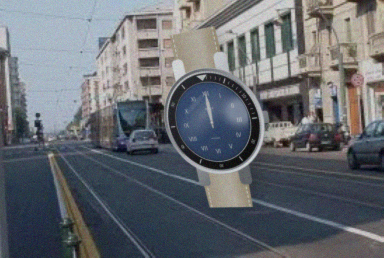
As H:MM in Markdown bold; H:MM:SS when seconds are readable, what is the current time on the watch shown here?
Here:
**12:00**
